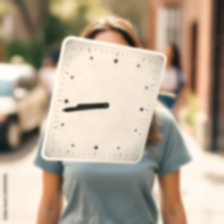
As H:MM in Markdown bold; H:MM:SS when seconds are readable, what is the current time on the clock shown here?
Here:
**8:43**
